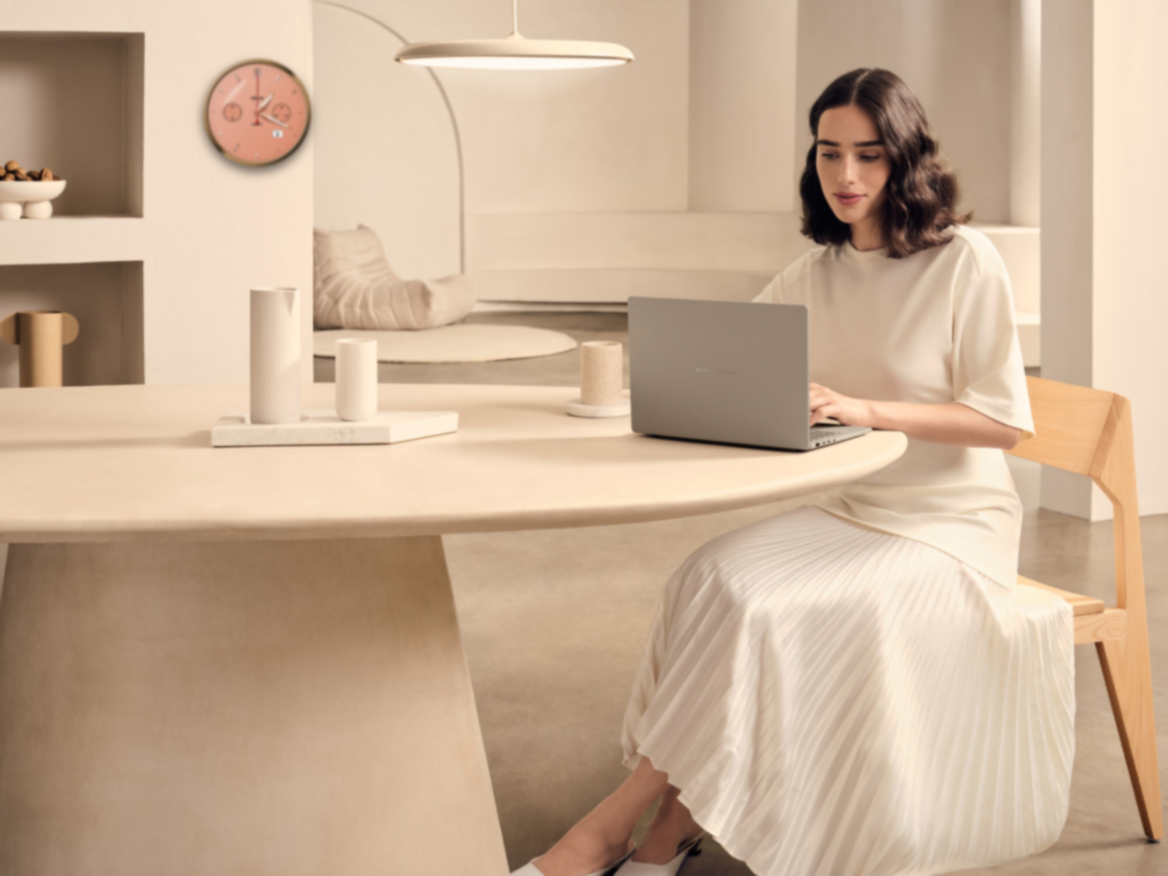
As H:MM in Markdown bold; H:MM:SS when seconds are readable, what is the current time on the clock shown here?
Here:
**1:19**
